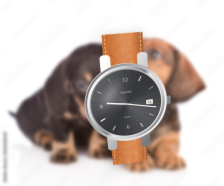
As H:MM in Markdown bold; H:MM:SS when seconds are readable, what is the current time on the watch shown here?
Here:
**9:17**
